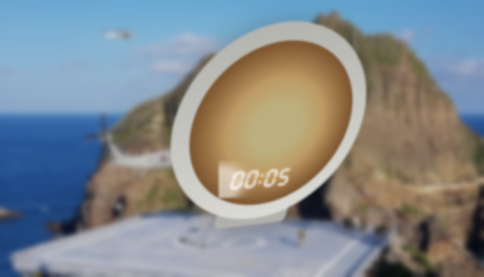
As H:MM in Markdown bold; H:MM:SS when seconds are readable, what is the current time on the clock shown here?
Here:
**0:05**
